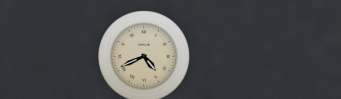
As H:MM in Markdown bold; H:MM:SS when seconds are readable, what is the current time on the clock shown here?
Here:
**4:41**
